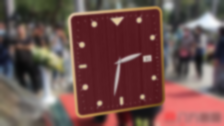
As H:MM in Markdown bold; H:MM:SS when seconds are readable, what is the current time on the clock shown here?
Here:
**2:32**
